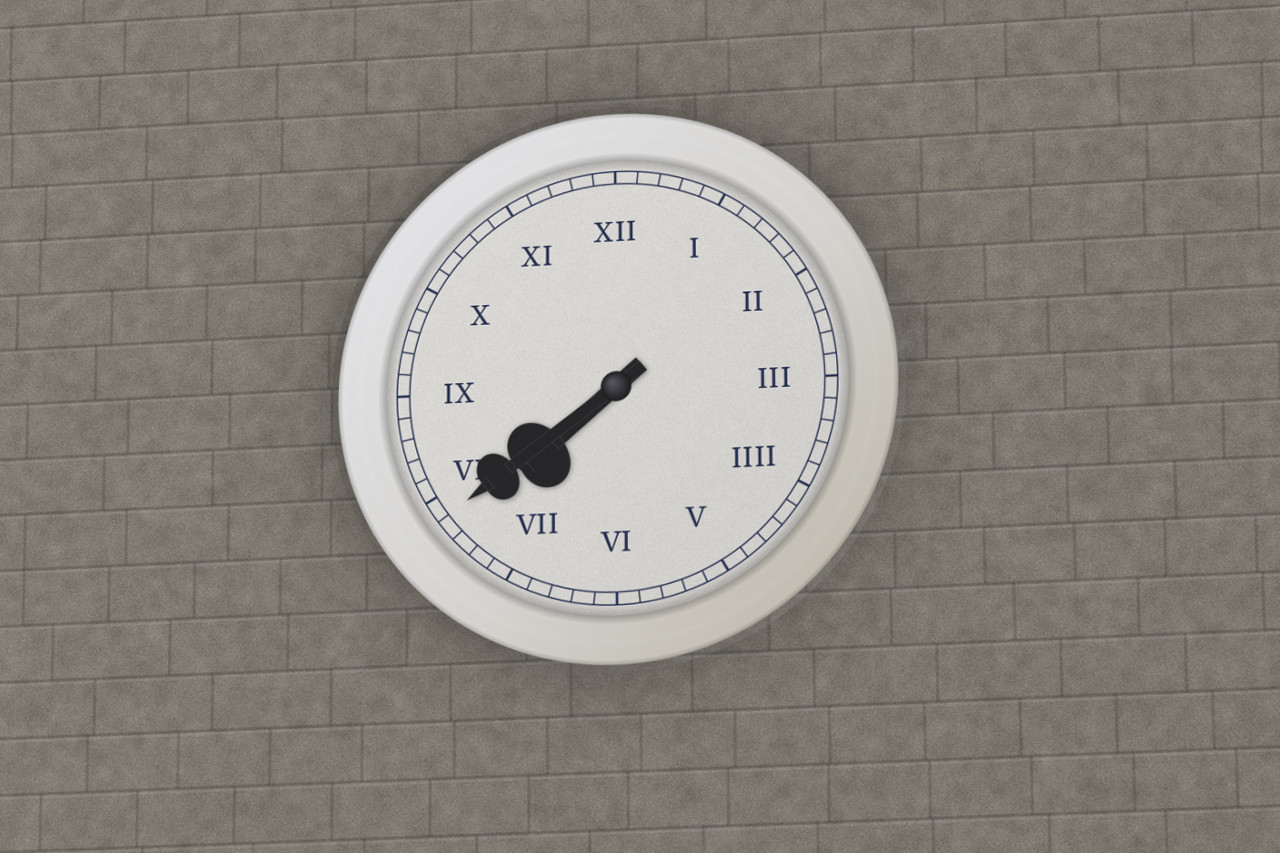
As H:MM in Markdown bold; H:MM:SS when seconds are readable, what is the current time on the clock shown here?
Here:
**7:39**
